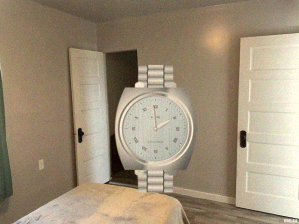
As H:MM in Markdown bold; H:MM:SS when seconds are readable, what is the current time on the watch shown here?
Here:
**1:59**
